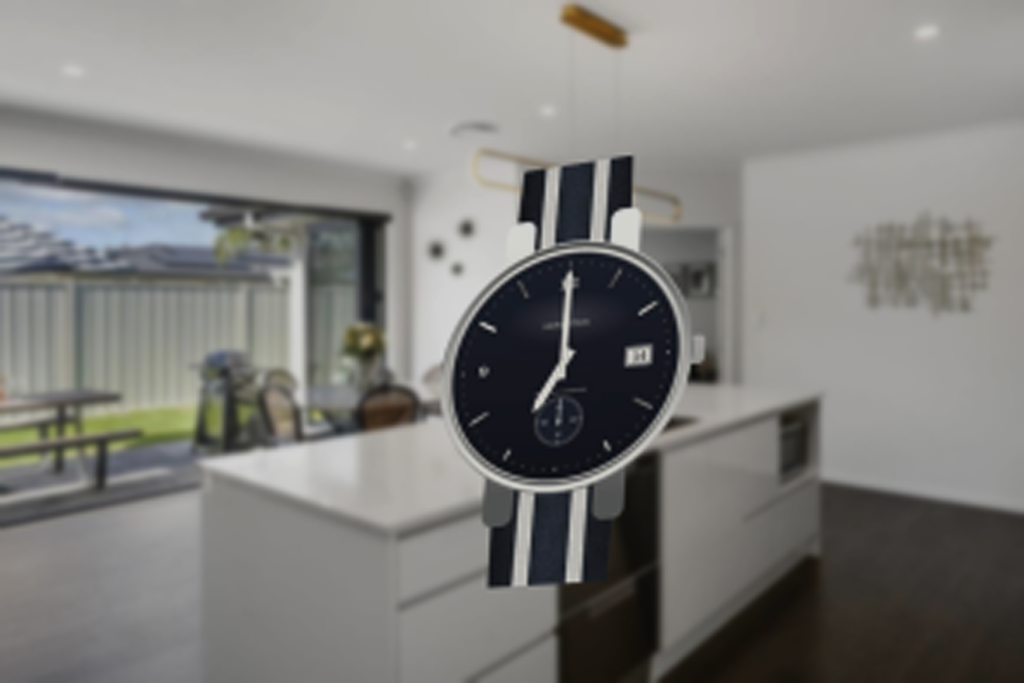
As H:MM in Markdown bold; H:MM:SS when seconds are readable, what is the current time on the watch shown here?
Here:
**7:00**
